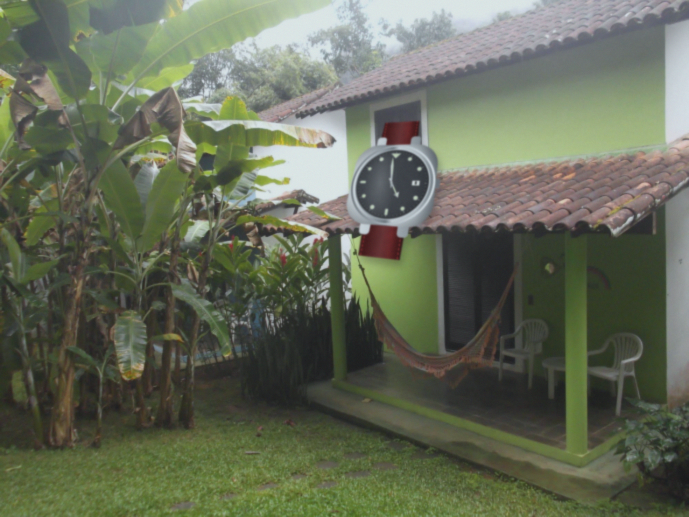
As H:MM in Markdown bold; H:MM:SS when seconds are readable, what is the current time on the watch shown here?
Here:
**4:59**
